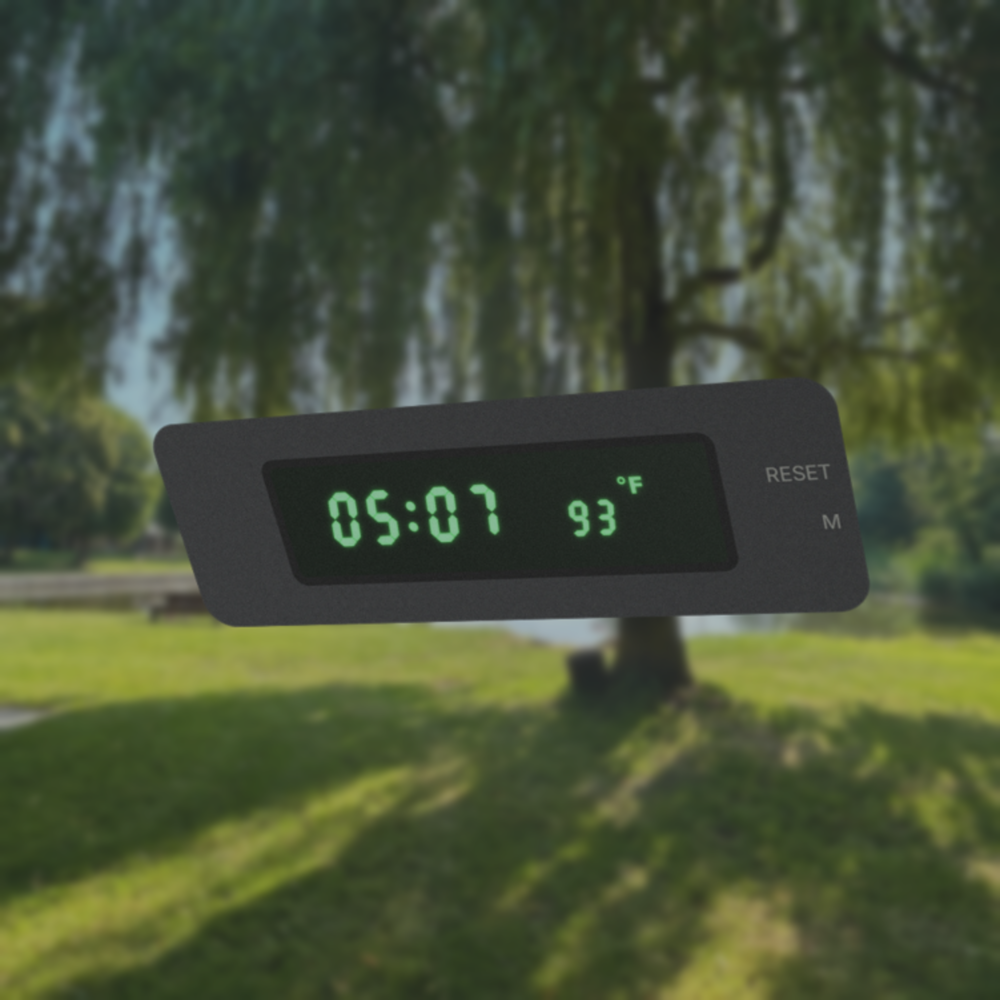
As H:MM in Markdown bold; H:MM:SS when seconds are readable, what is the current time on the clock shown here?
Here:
**5:07**
